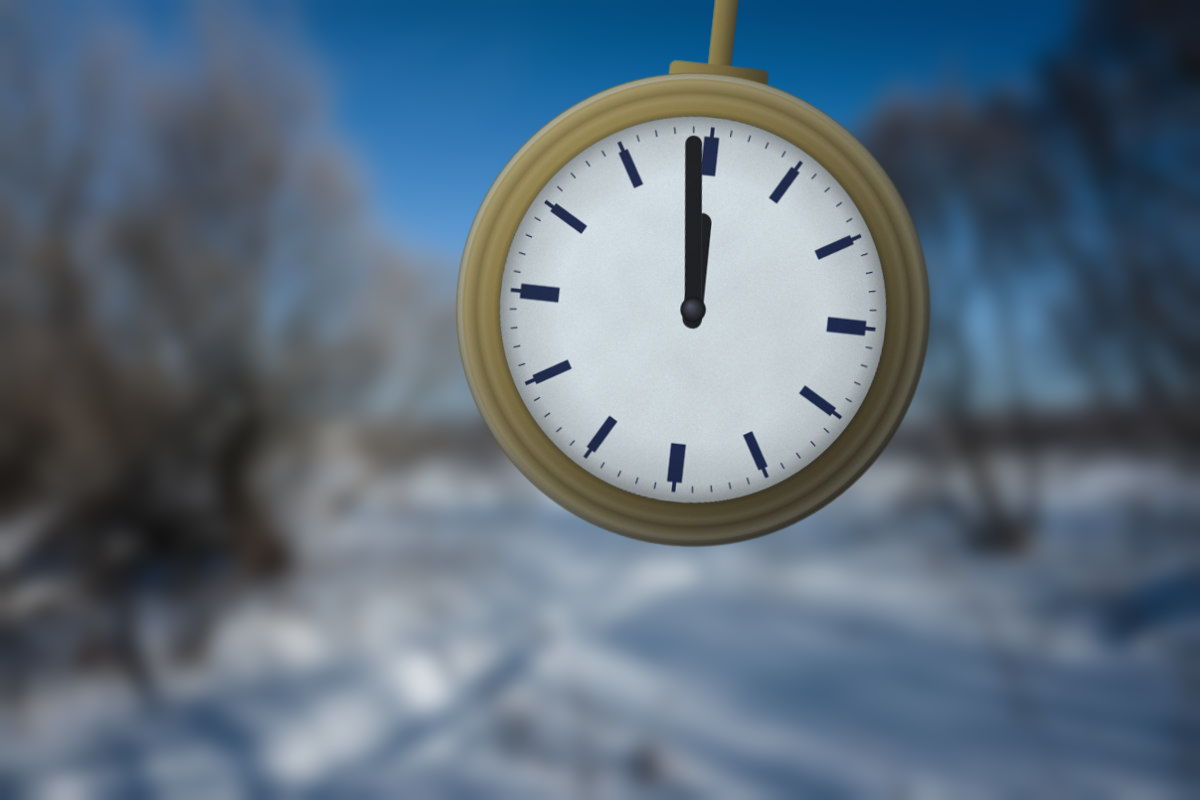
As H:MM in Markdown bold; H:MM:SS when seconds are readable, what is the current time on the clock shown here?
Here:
**11:59**
